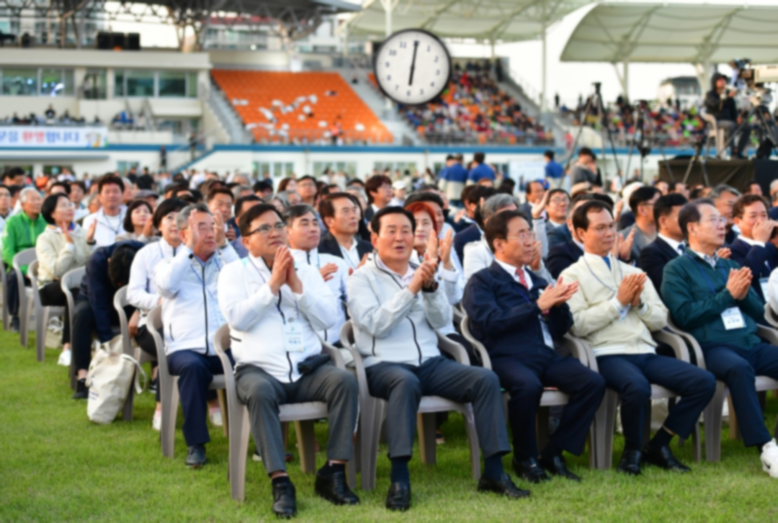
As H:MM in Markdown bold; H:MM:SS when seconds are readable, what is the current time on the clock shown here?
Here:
**6:00**
